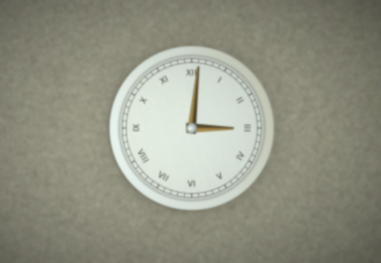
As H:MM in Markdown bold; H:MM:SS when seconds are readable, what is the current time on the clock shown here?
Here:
**3:01**
